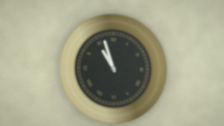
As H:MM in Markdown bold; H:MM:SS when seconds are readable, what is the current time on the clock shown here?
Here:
**10:57**
